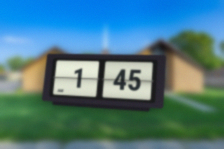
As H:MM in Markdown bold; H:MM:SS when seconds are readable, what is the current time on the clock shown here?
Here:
**1:45**
